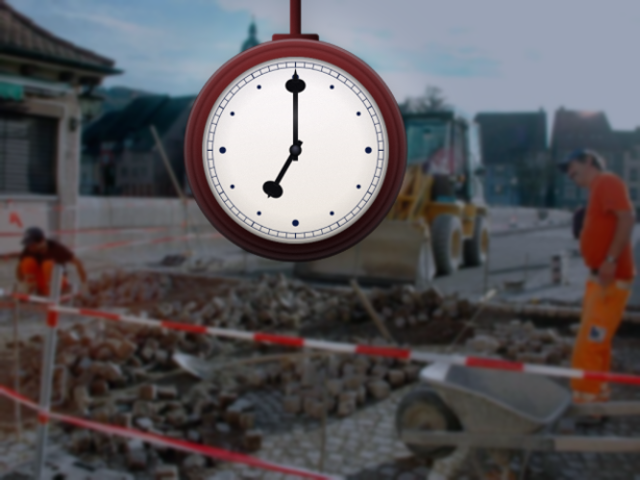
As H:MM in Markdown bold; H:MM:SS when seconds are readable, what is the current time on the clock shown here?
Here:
**7:00**
